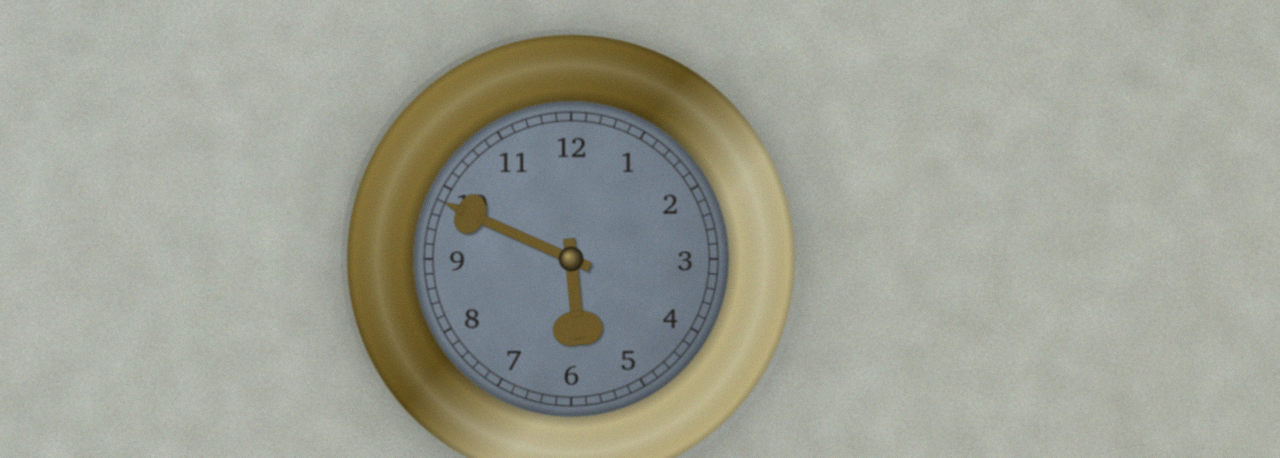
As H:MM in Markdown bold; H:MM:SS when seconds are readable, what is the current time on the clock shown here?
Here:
**5:49**
